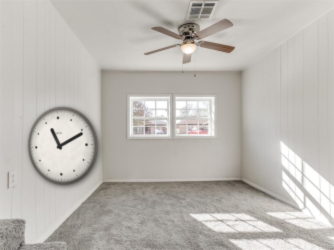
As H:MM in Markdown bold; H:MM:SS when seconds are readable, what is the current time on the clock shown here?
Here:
**11:11**
